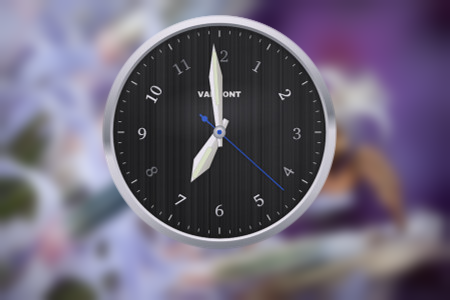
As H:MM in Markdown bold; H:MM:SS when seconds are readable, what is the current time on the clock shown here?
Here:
**6:59:22**
